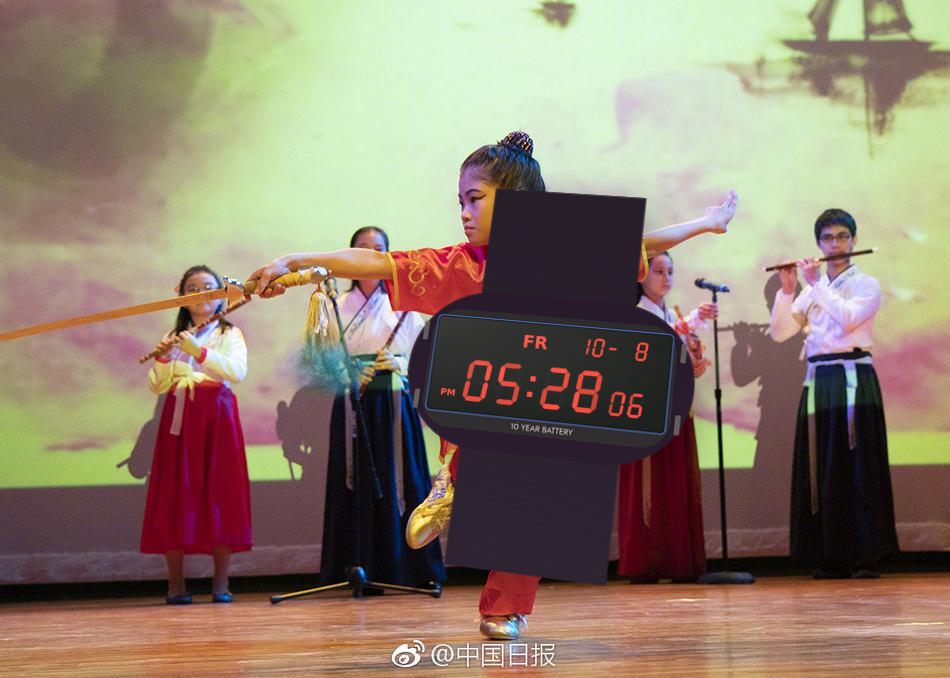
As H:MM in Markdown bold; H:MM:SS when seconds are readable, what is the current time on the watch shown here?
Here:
**5:28:06**
